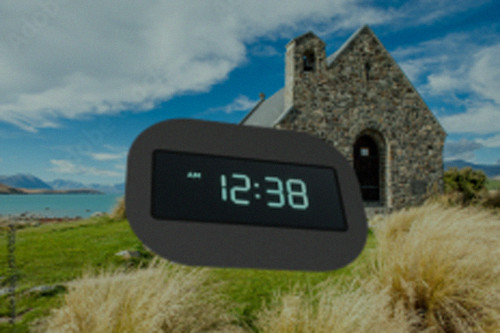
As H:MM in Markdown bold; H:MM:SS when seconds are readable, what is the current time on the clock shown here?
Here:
**12:38**
